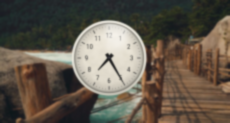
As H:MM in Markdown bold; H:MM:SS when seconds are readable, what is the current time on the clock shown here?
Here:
**7:25**
